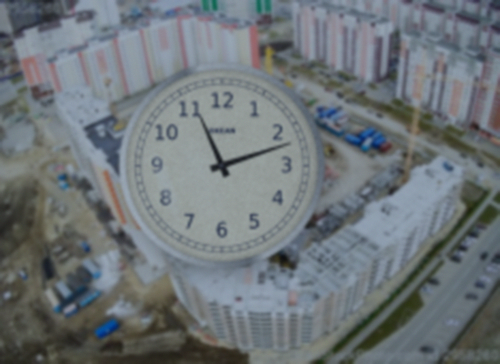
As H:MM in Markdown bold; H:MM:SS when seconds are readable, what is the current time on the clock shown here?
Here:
**11:12**
